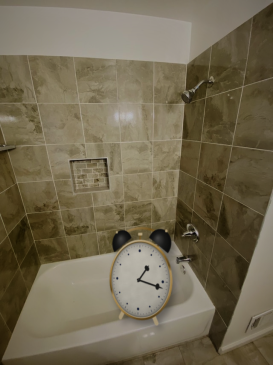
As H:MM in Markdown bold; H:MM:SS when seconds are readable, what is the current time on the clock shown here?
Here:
**1:17**
